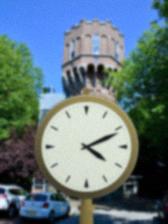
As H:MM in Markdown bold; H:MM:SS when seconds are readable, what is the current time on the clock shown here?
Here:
**4:11**
